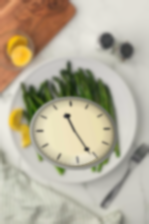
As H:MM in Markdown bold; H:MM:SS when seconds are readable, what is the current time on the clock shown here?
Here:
**11:26**
